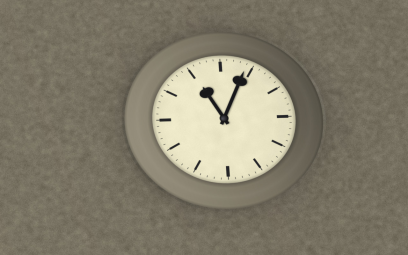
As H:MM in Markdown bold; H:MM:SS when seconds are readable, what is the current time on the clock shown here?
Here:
**11:04**
